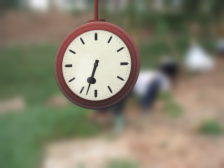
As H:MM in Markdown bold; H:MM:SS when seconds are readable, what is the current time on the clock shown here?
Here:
**6:33**
